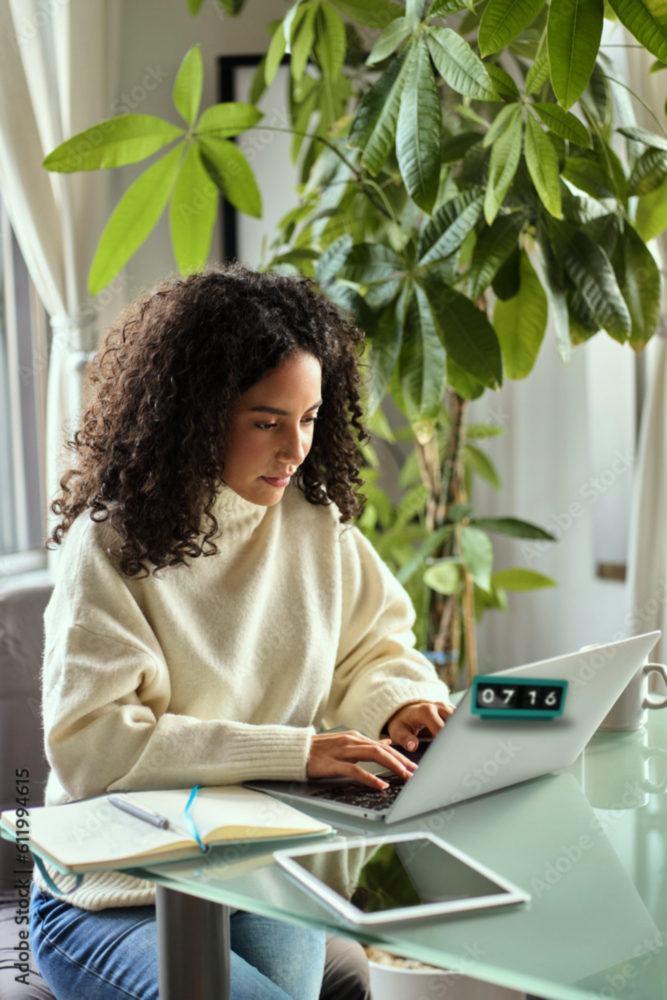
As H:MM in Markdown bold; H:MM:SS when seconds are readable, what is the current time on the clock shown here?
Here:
**7:16**
